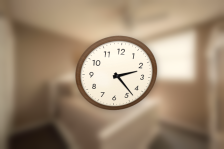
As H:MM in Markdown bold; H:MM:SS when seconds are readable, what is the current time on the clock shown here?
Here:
**2:23**
